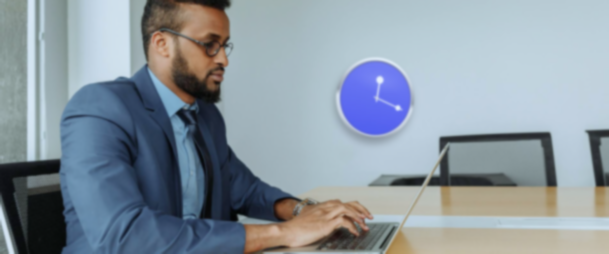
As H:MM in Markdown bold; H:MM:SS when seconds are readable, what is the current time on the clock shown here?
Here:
**12:19**
